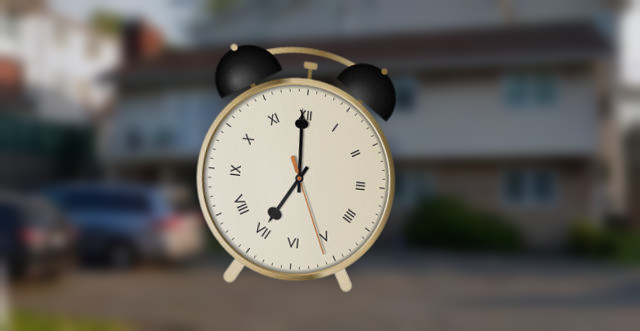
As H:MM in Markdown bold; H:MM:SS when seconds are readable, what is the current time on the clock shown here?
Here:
**6:59:26**
